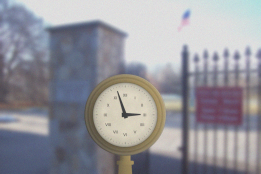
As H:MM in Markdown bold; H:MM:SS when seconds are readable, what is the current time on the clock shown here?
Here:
**2:57**
